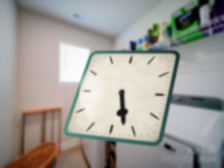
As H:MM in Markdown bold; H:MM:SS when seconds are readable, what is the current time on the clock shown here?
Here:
**5:27**
